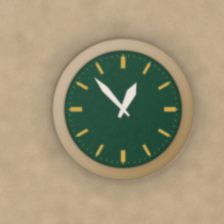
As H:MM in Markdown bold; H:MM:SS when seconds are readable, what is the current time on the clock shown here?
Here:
**12:53**
